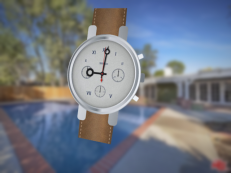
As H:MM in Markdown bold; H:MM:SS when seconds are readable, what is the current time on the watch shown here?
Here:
**9:01**
